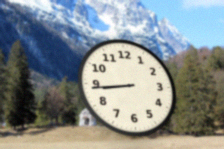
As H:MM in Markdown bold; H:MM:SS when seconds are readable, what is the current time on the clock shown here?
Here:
**8:44**
